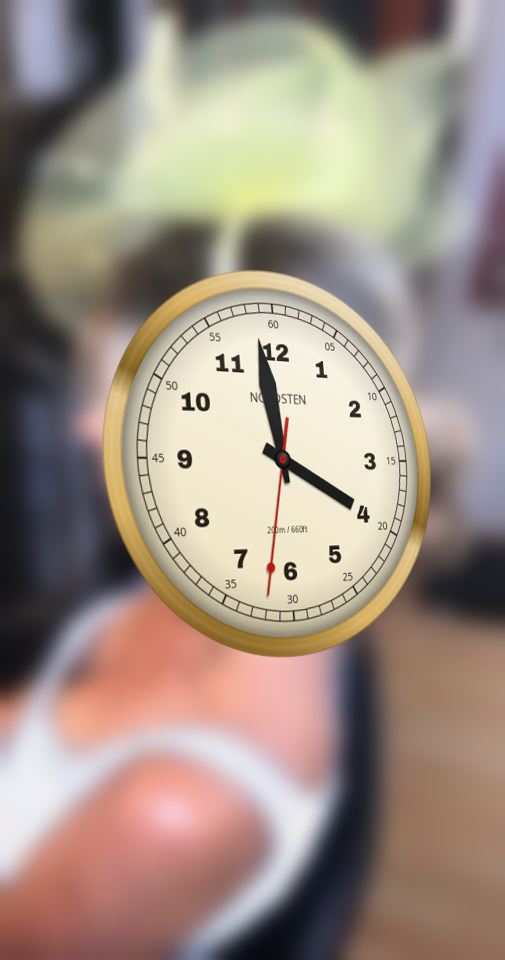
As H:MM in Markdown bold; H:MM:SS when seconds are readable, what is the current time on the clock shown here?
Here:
**3:58:32**
